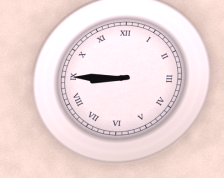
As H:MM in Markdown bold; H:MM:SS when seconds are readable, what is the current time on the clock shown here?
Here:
**8:45**
